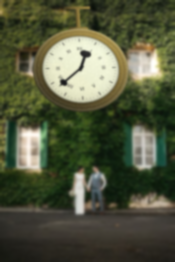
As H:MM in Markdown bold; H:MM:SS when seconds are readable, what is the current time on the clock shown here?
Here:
**12:38**
